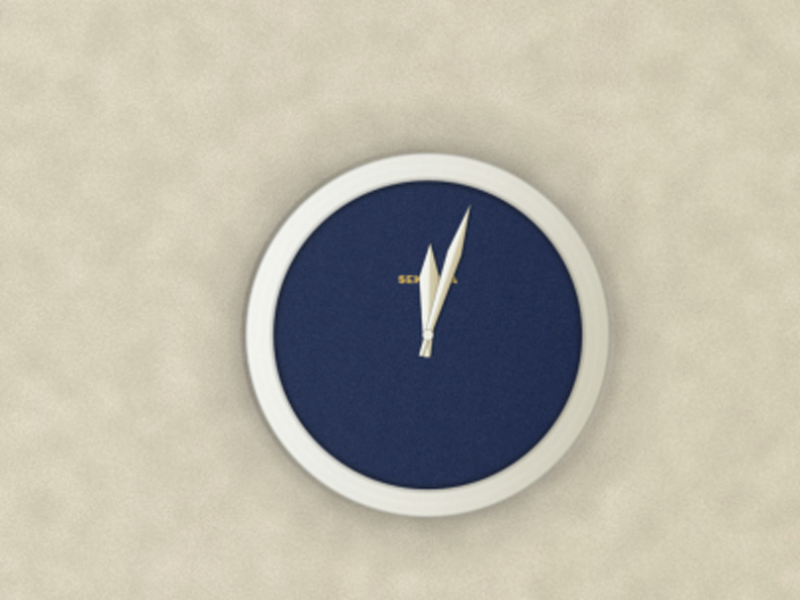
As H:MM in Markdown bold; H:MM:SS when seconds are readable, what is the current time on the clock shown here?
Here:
**12:03**
